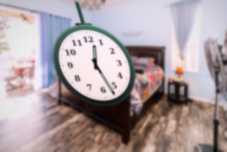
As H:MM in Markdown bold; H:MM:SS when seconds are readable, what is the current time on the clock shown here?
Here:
**12:27**
